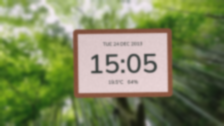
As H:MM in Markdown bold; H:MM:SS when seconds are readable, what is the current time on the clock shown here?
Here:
**15:05**
